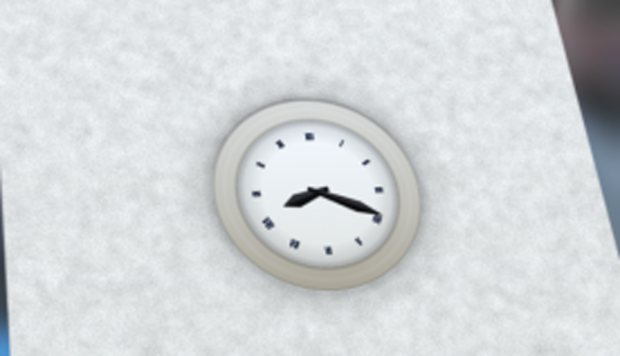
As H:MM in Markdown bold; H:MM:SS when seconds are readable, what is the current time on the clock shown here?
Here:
**8:19**
